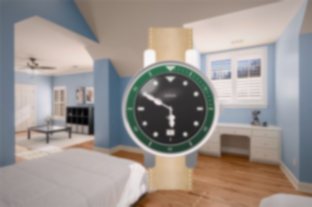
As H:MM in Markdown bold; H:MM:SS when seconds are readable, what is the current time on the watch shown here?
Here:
**5:50**
